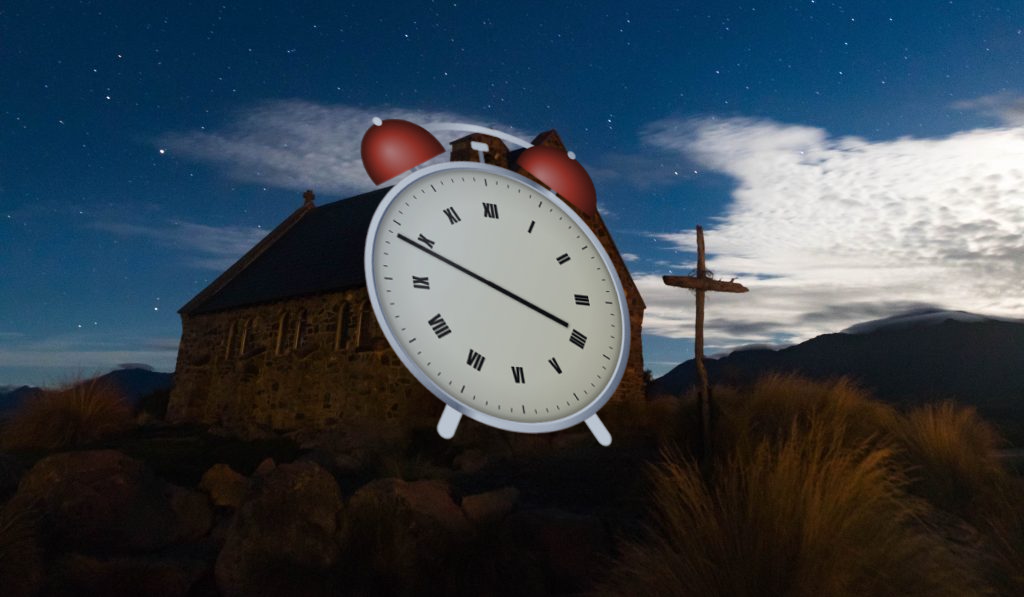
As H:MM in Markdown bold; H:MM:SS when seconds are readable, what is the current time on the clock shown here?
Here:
**3:49**
